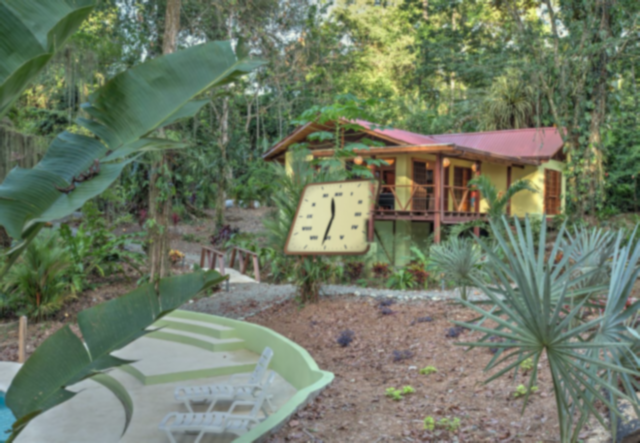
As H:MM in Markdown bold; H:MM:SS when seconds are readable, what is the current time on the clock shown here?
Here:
**11:31**
